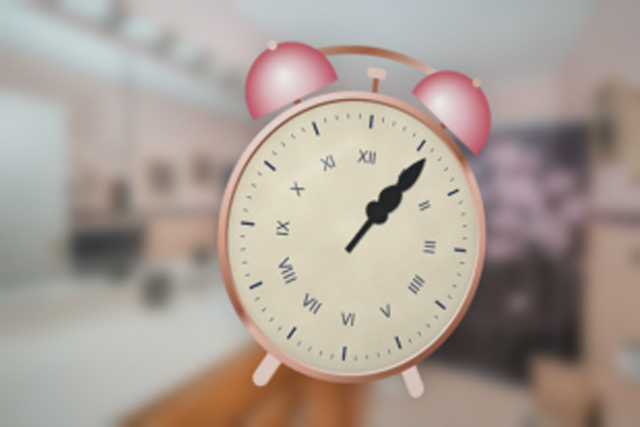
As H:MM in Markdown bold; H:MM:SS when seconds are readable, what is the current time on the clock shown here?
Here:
**1:06**
